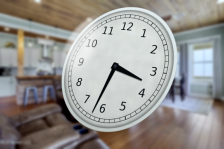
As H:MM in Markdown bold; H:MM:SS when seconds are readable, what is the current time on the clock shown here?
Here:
**3:32**
